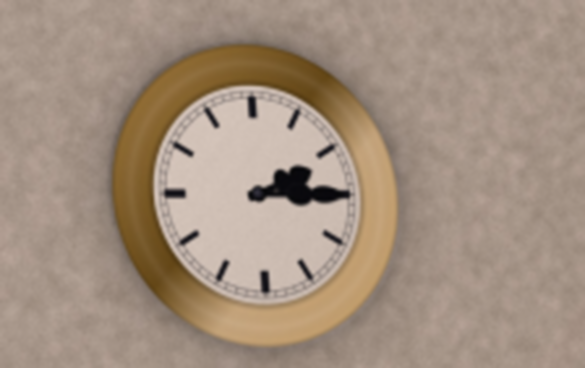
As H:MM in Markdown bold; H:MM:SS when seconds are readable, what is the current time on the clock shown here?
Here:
**2:15**
